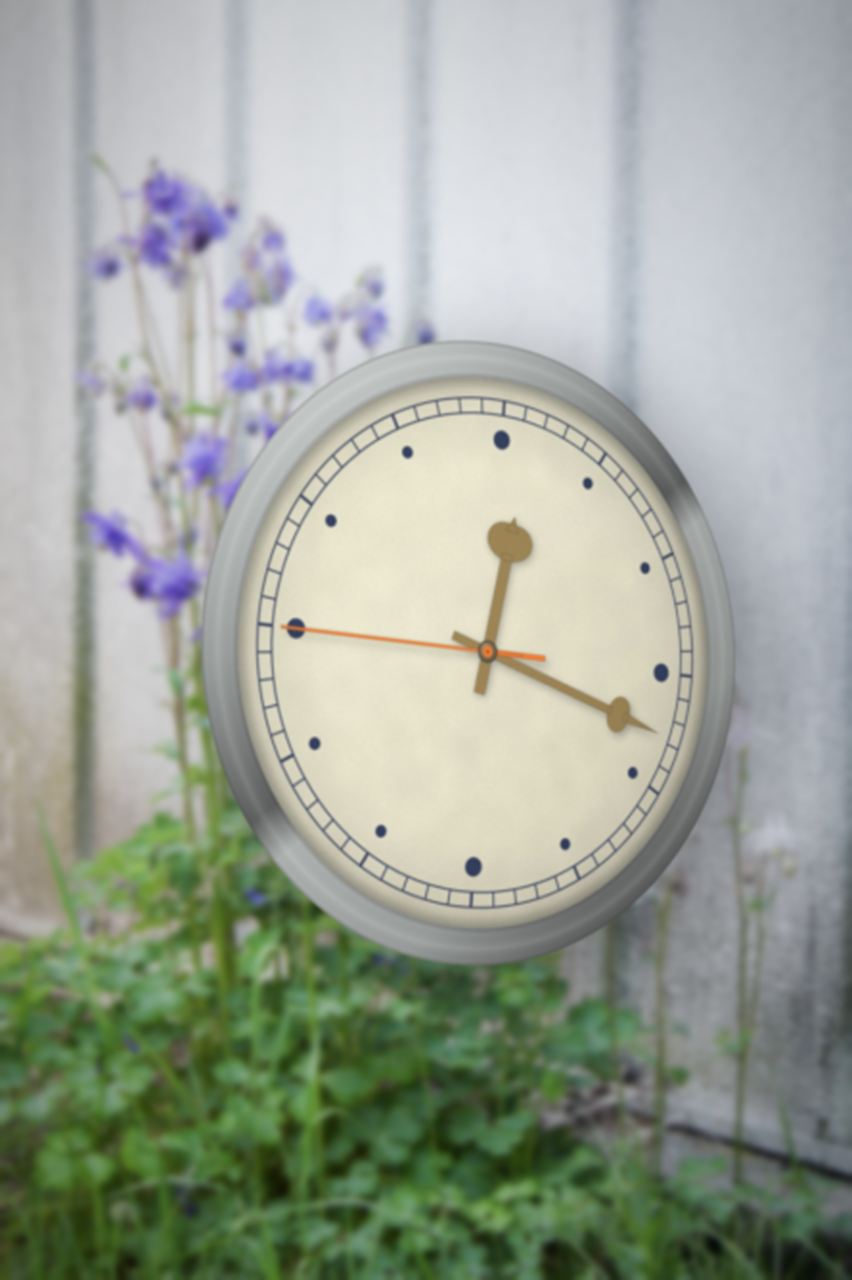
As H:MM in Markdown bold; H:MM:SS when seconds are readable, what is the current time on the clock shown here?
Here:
**12:17:45**
